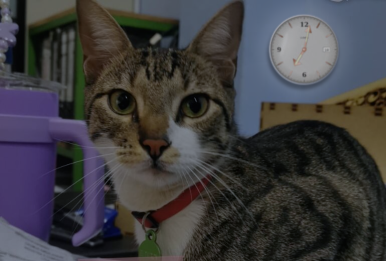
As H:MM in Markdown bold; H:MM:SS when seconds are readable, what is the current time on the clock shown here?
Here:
**7:02**
